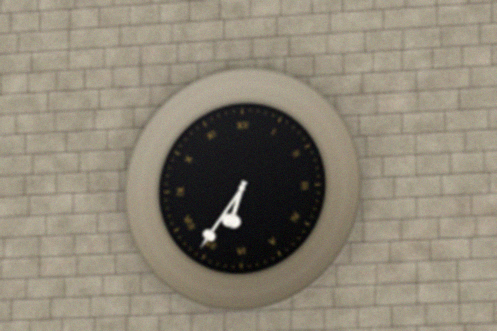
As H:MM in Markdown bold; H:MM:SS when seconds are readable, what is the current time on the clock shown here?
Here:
**6:36**
